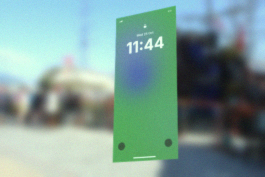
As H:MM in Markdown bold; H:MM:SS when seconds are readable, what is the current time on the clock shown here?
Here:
**11:44**
